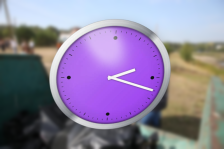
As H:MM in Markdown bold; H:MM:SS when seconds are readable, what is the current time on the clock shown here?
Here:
**2:18**
